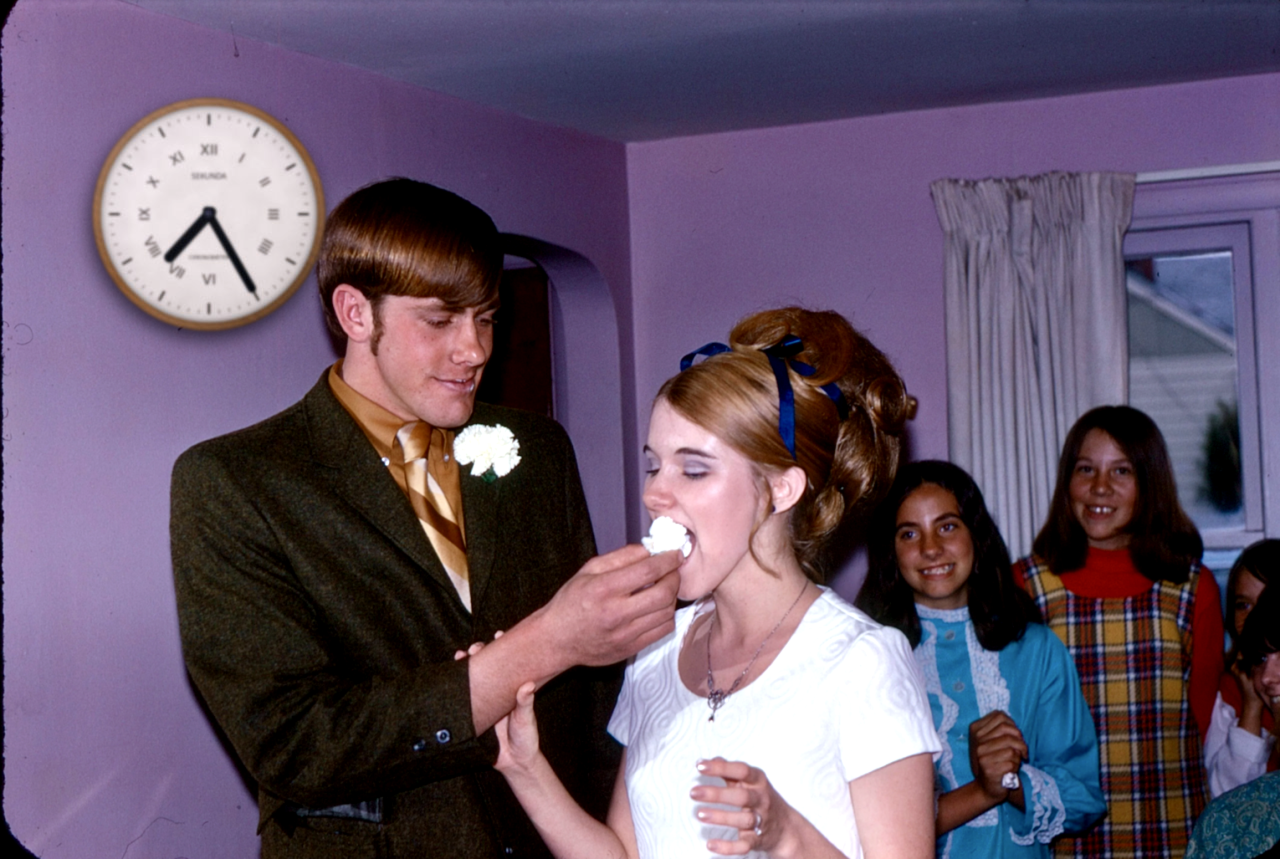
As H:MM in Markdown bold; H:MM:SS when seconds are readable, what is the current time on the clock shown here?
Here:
**7:25**
